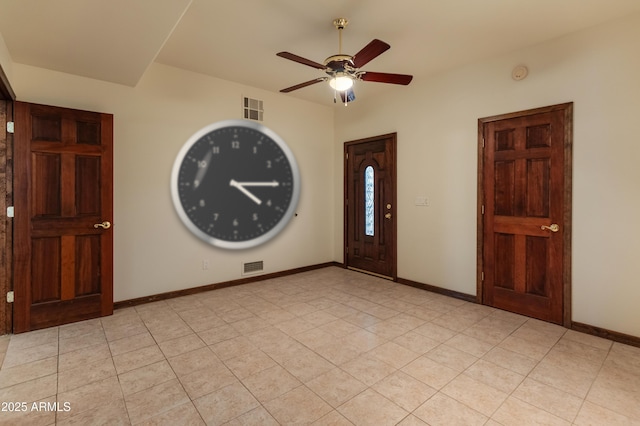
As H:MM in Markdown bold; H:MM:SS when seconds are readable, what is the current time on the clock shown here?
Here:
**4:15**
